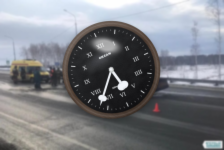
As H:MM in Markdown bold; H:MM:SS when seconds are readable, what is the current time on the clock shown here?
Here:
**5:37**
